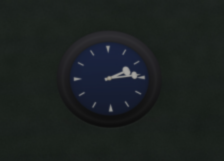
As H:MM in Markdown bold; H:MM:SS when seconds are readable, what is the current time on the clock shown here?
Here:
**2:14**
